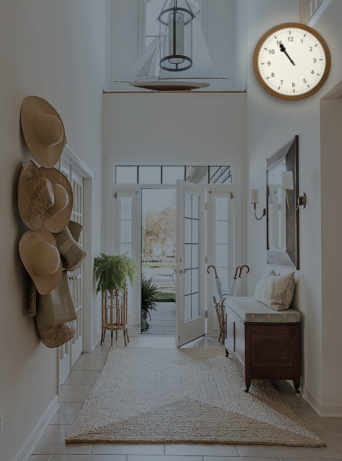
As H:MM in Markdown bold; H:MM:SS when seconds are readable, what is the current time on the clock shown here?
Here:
**10:55**
